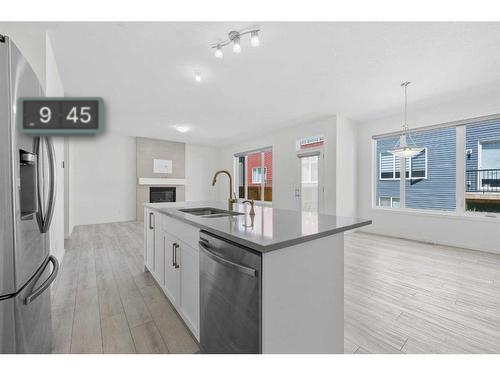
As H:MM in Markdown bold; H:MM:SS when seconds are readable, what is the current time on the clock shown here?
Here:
**9:45**
